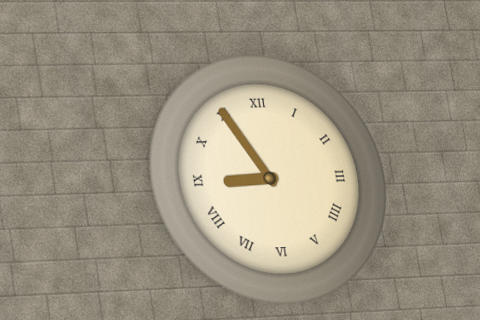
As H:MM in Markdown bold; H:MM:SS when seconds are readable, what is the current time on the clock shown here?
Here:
**8:55**
